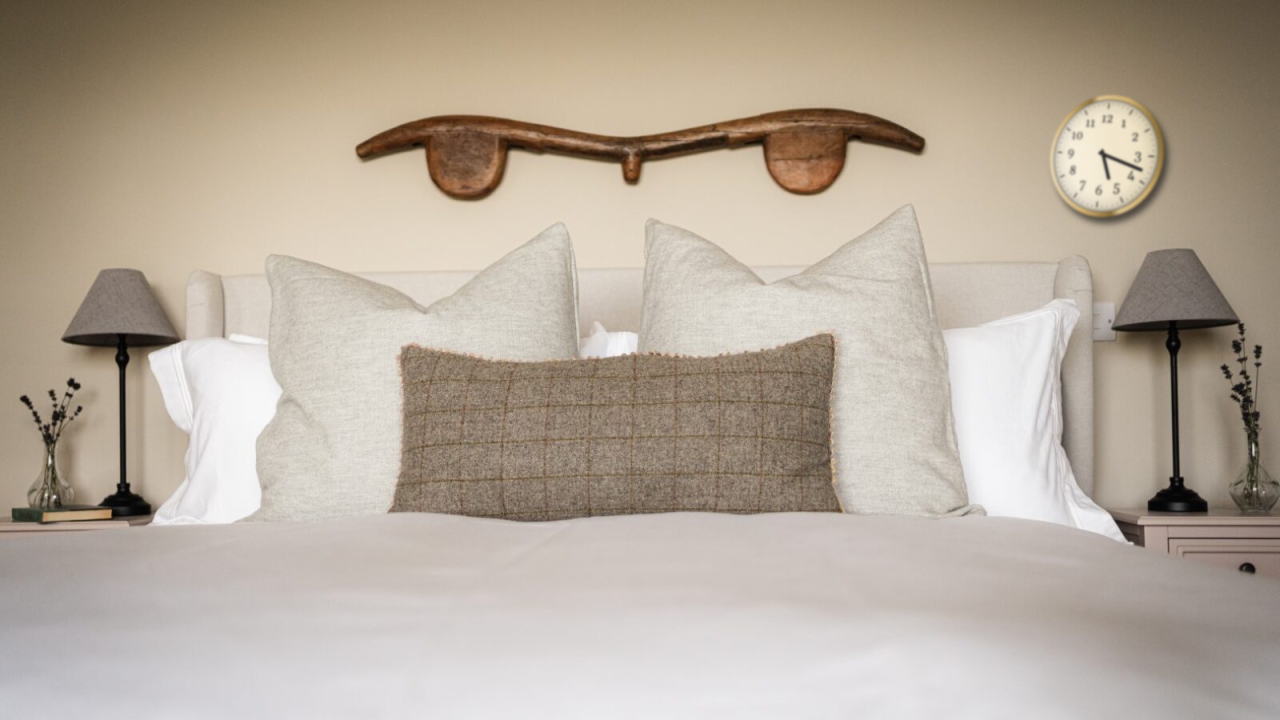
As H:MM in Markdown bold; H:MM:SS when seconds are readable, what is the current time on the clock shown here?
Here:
**5:18**
